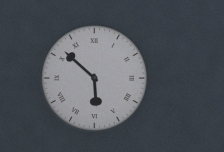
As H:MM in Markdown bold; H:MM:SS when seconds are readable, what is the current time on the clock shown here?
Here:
**5:52**
